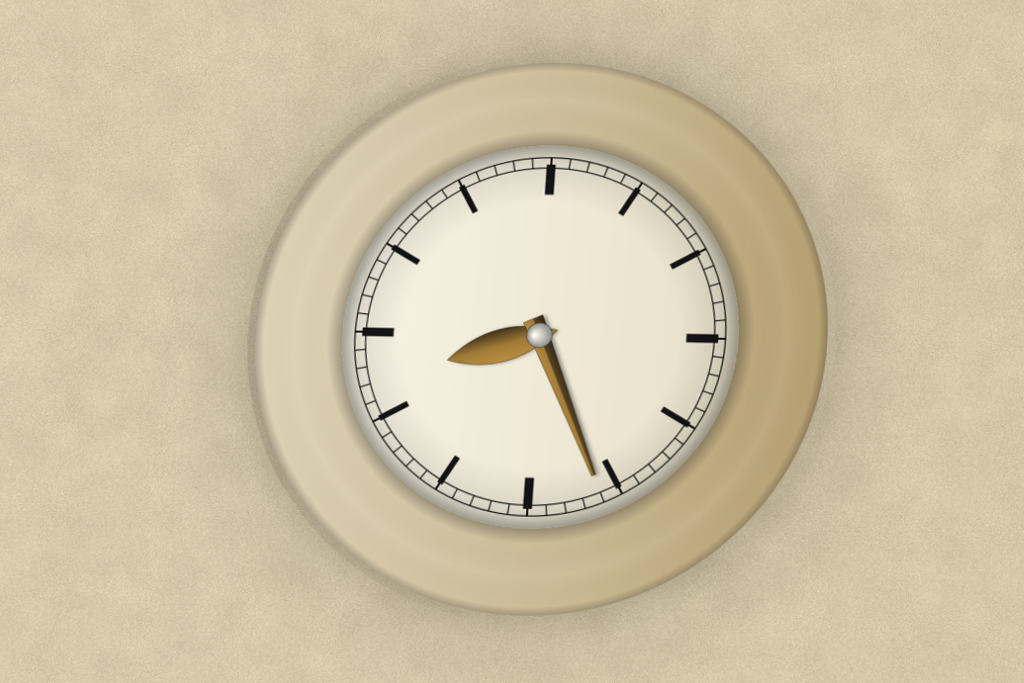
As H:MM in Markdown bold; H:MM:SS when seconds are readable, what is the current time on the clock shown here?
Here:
**8:26**
